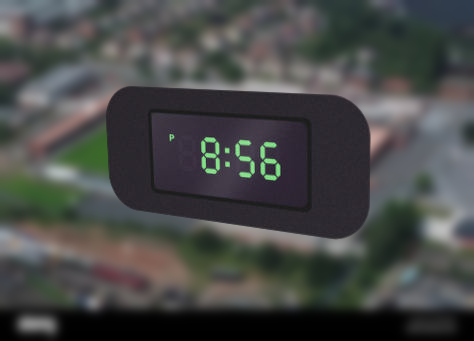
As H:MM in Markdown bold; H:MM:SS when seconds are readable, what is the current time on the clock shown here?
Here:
**8:56**
